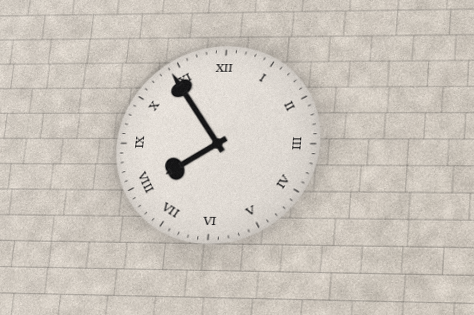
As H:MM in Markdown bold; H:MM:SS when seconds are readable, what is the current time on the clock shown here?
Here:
**7:54**
